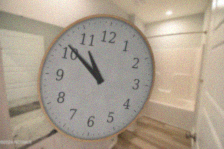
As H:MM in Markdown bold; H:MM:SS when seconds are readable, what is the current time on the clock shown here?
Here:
**10:51**
